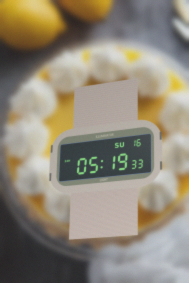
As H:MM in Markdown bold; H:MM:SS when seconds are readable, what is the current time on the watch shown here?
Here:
**5:19**
